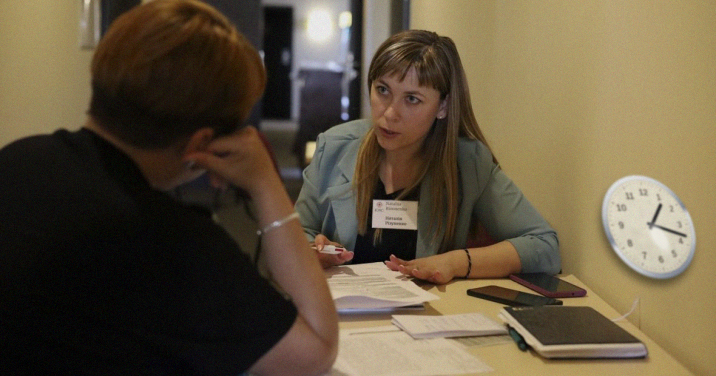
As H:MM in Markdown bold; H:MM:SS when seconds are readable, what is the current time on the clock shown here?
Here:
**1:18**
